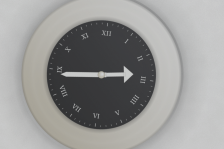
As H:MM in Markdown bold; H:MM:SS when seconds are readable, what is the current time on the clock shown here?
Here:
**2:44**
